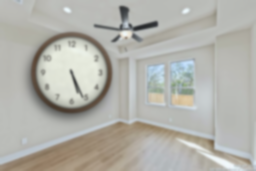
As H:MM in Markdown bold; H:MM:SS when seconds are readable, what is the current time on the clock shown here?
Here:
**5:26**
